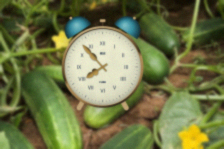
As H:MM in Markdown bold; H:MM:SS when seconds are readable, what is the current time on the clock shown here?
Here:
**7:53**
